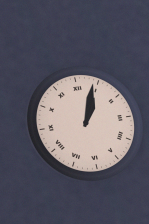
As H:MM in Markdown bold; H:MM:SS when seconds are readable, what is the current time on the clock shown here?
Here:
**1:04**
